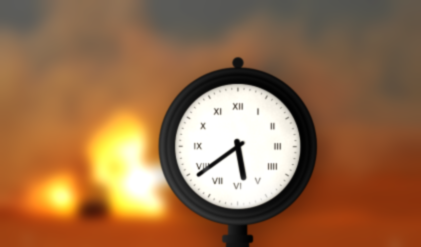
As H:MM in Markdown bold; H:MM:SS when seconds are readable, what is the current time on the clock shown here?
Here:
**5:39**
